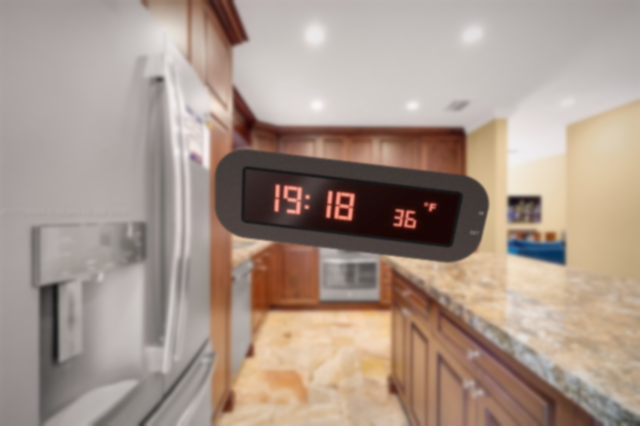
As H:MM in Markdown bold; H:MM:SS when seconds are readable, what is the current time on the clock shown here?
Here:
**19:18**
